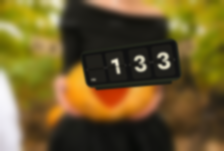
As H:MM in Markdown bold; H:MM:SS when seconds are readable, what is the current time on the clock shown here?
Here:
**1:33**
